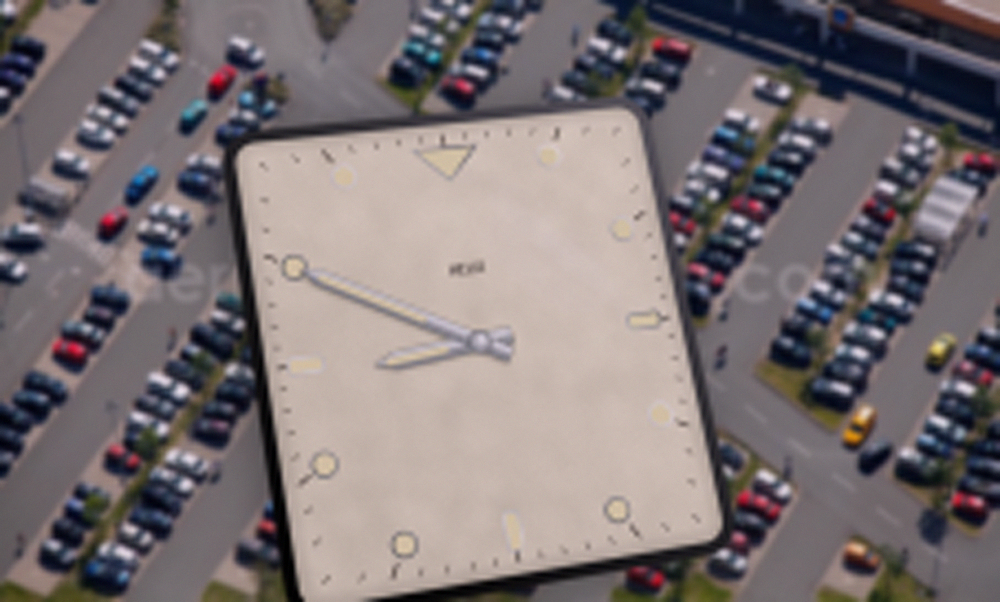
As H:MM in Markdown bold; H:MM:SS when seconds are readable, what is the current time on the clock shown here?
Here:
**8:50**
